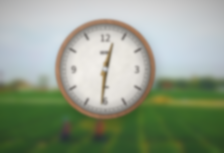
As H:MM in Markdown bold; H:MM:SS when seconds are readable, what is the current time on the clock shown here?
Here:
**12:31**
